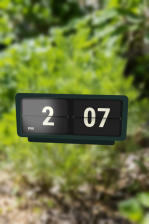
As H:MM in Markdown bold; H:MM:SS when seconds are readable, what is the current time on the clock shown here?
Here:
**2:07**
